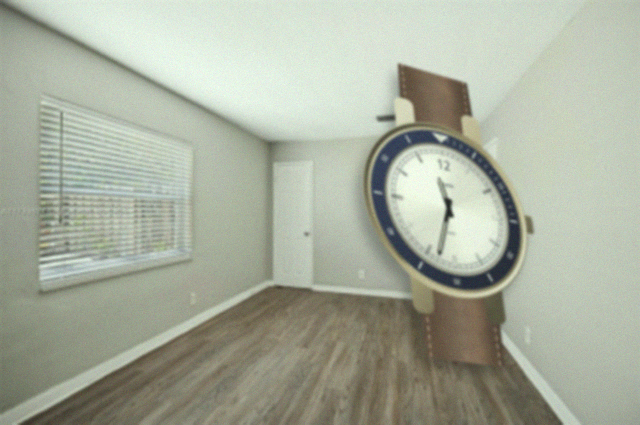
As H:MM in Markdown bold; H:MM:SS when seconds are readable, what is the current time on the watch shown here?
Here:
**11:33**
